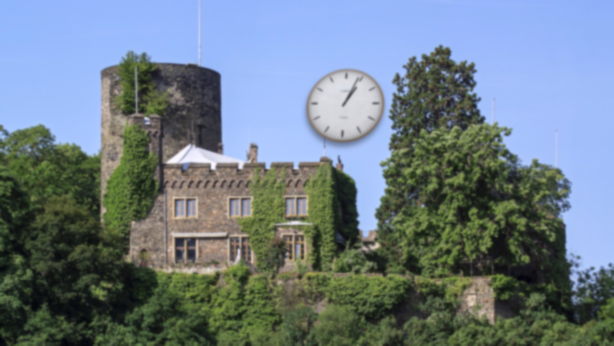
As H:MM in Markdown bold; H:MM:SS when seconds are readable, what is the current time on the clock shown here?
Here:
**1:04**
